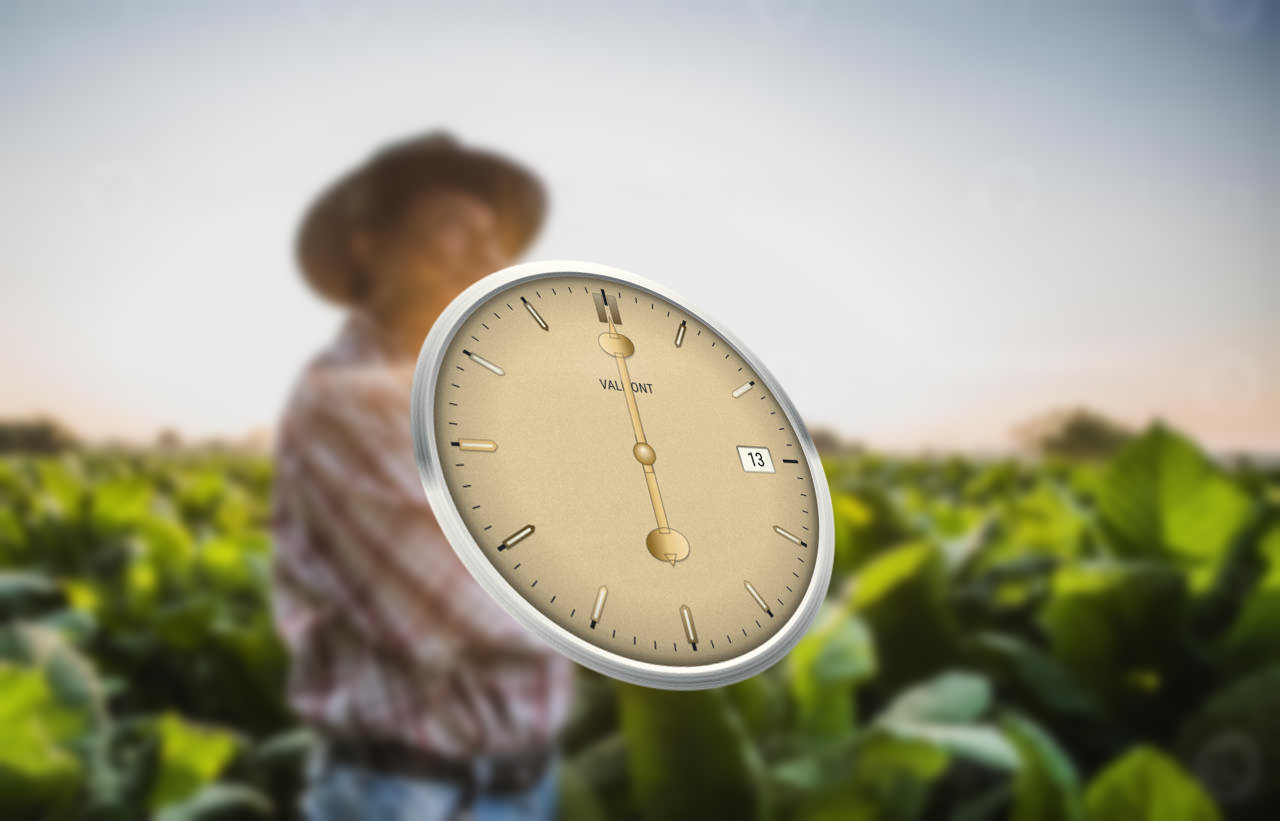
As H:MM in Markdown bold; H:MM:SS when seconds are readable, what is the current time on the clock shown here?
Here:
**6:00**
